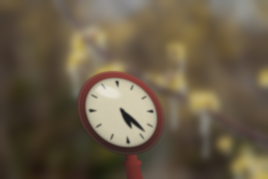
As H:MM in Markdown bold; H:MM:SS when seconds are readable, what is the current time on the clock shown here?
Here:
**5:23**
